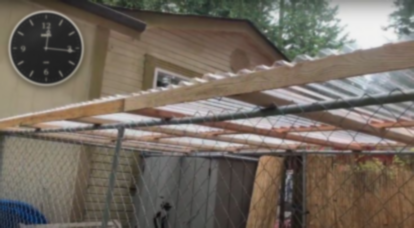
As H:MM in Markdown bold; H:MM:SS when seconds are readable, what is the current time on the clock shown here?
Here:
**12:16**
